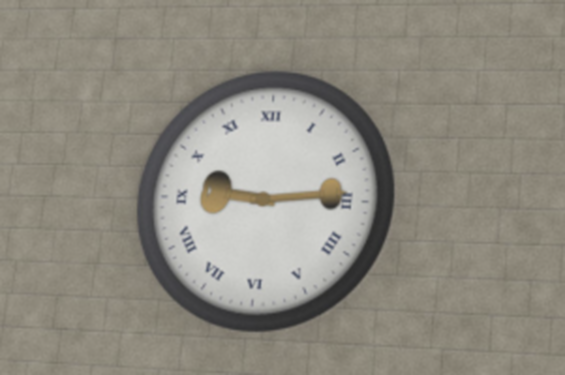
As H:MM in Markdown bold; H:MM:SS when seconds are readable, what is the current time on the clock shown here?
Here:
**9:14**
